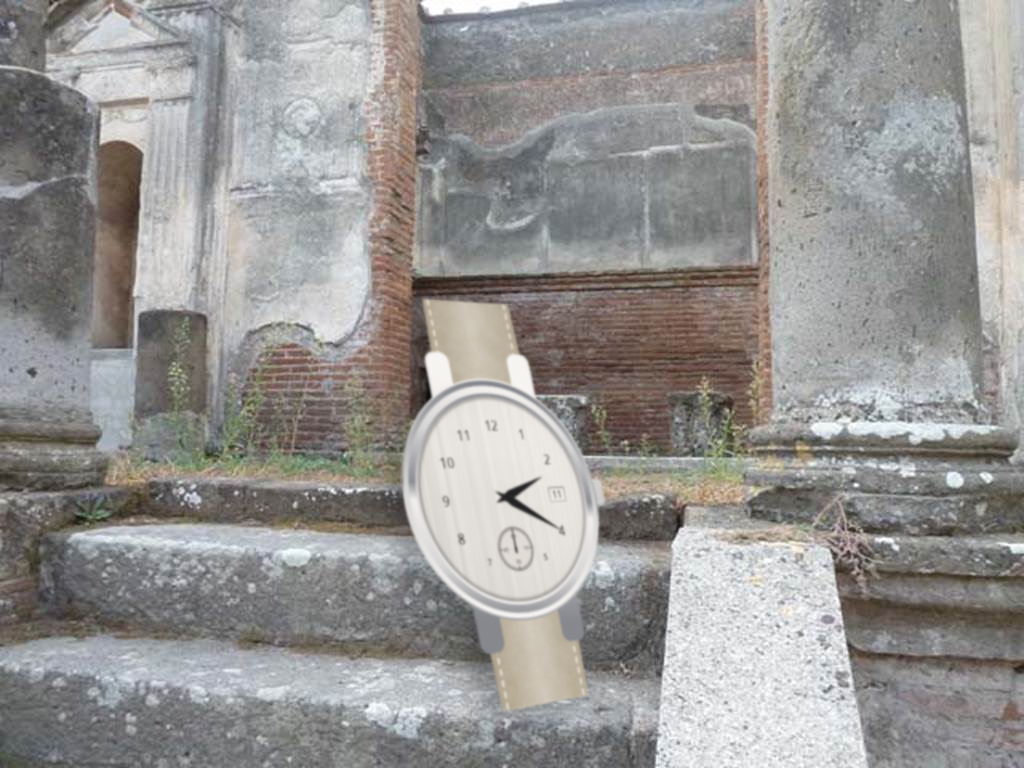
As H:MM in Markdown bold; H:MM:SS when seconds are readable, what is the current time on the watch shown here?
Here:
**2:20**
